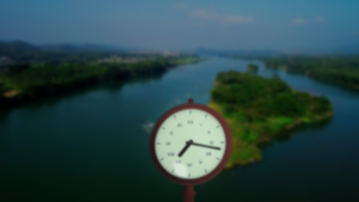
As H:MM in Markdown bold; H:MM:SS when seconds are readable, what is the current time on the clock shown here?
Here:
**7:17**
